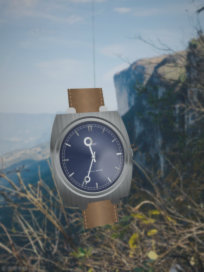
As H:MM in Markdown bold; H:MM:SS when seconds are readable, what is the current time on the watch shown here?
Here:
**11:34**
